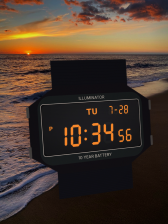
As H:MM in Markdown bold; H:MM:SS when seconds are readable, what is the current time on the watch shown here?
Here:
**10:34:56**
